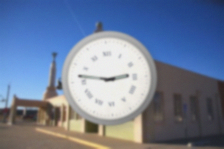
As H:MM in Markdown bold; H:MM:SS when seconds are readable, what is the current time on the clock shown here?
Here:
**2:47**
